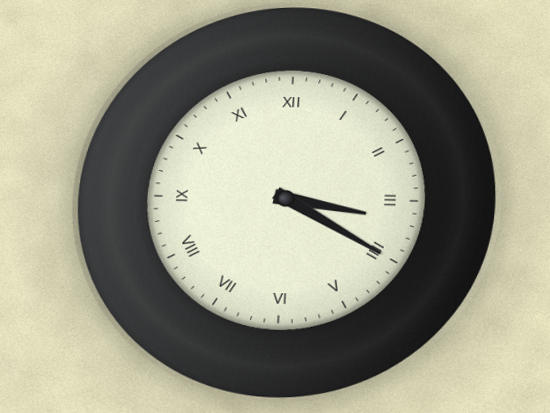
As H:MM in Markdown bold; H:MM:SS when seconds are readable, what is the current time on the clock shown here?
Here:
**3:20**
